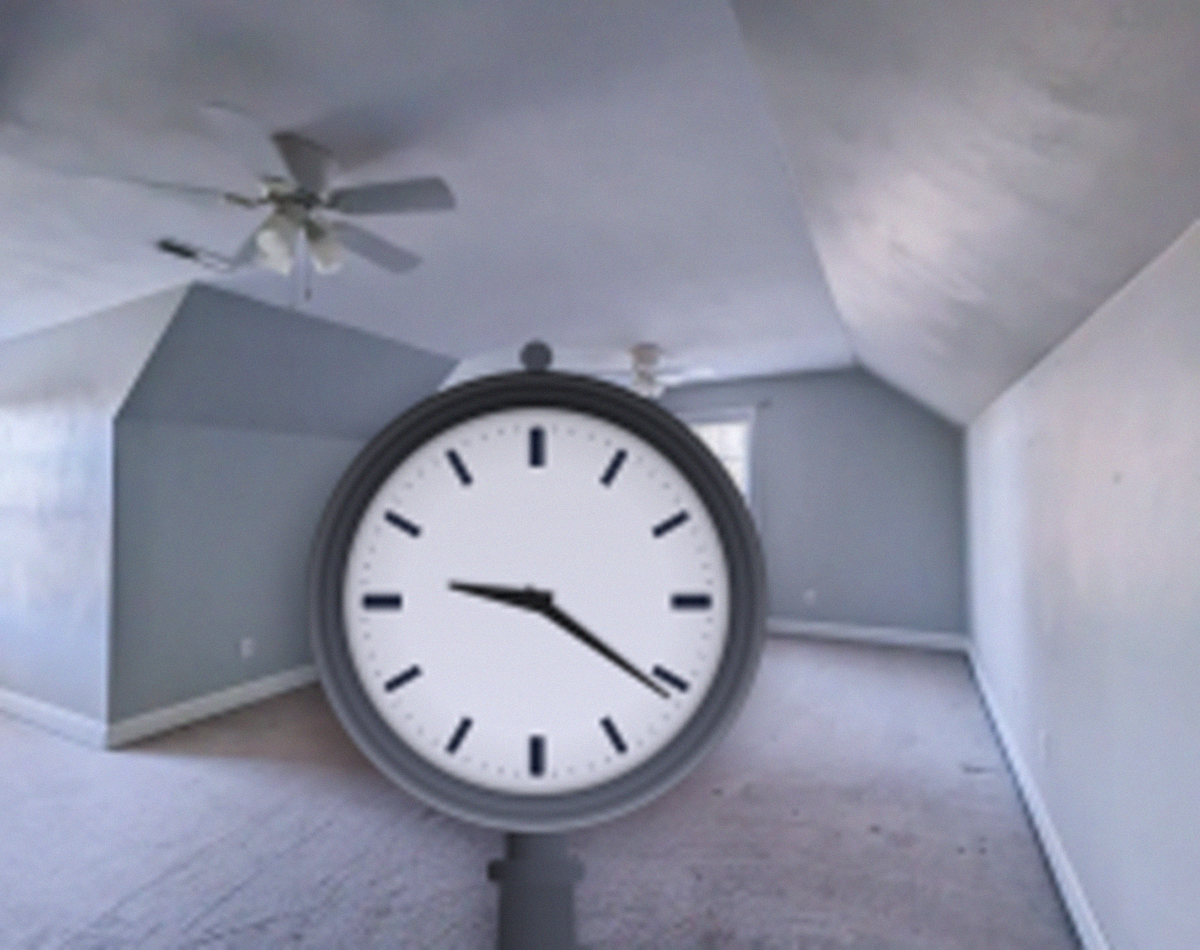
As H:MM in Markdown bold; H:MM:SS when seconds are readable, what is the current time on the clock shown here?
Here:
**9:21**
